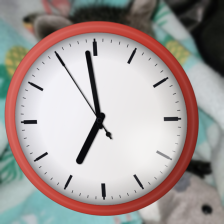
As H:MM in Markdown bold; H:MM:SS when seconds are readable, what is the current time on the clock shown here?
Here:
**6:58:55**
